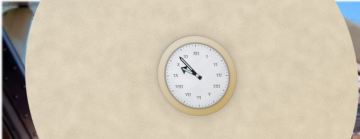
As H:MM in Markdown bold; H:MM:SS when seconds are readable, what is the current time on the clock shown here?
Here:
**9:53**
